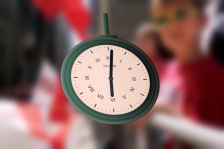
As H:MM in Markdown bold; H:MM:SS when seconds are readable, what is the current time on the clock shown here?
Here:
**6:01**
